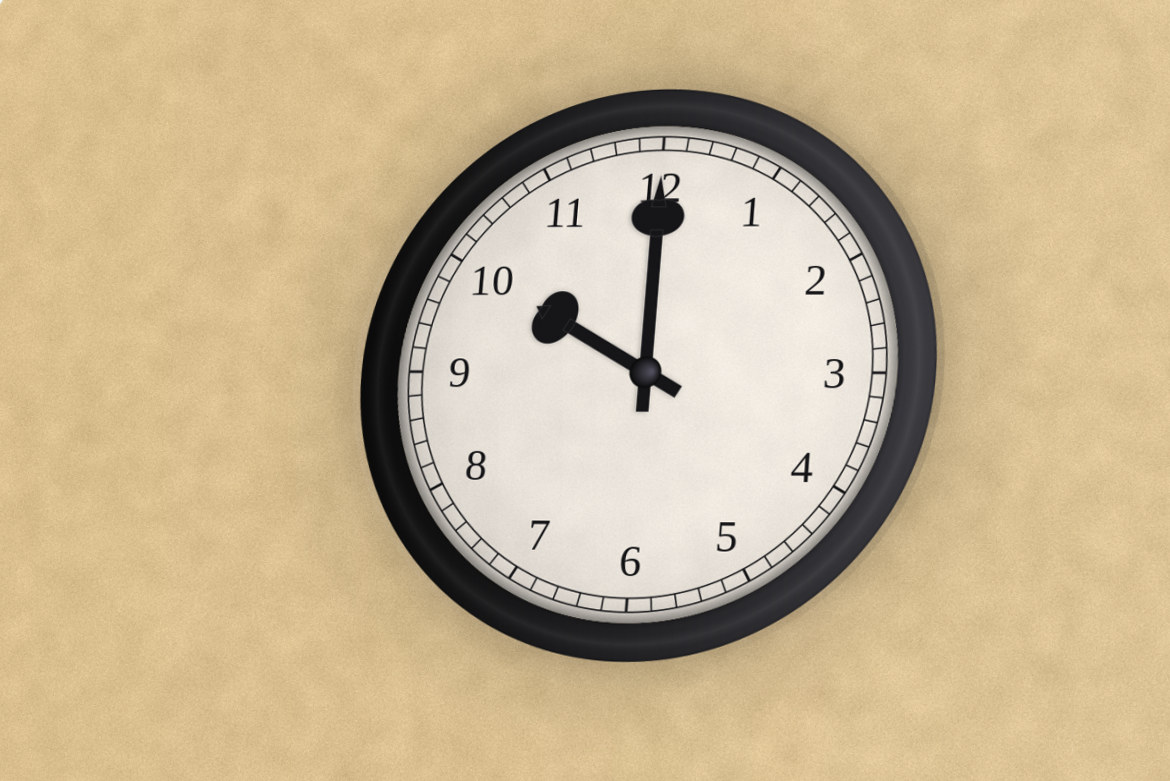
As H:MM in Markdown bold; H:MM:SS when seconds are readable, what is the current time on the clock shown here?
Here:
**10:00**
